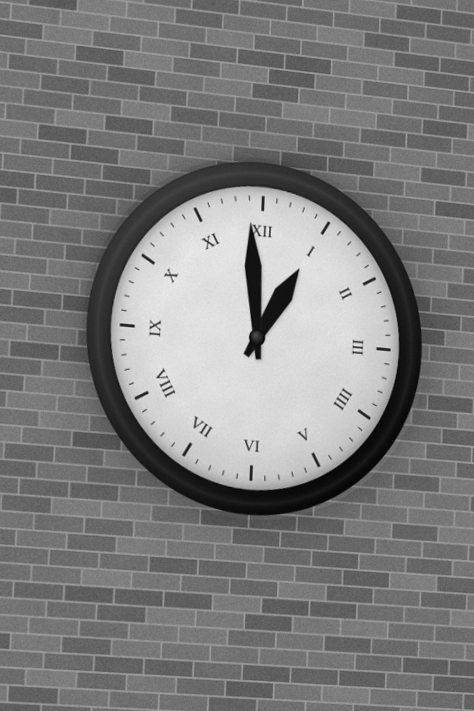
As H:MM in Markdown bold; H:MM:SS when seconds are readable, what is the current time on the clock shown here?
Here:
**12:59**
